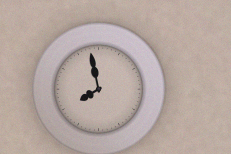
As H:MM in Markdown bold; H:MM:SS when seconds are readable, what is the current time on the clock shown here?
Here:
**7:58**
